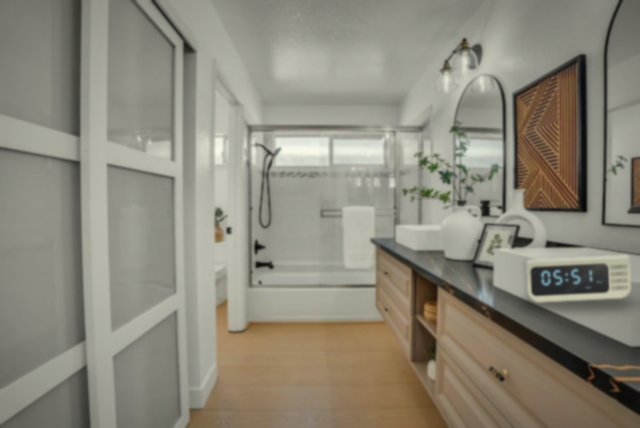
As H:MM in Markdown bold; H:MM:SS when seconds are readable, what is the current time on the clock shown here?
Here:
**5:51**
